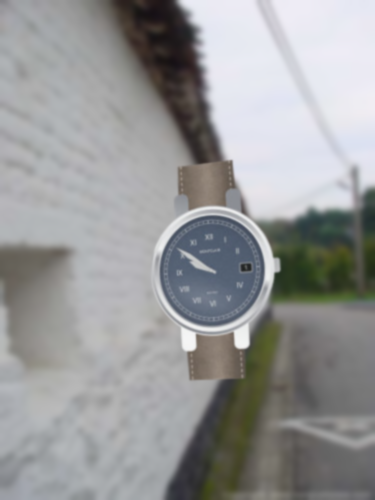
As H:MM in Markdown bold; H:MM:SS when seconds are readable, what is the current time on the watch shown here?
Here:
**9:51**
